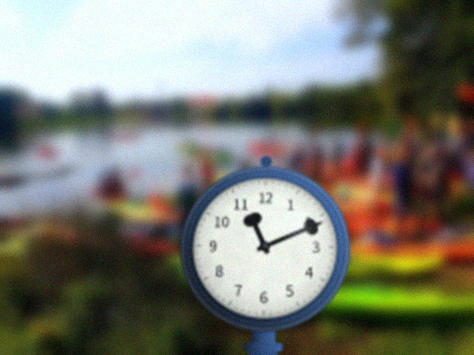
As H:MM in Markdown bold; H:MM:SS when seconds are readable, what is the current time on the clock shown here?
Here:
**11:11**
